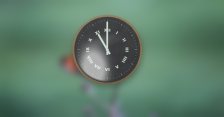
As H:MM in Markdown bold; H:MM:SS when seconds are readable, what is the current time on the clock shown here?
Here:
**11:00**
